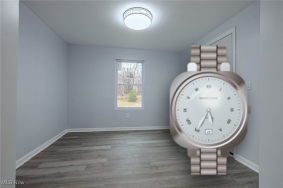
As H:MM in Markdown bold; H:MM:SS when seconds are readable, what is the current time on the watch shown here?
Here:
**5:35**
